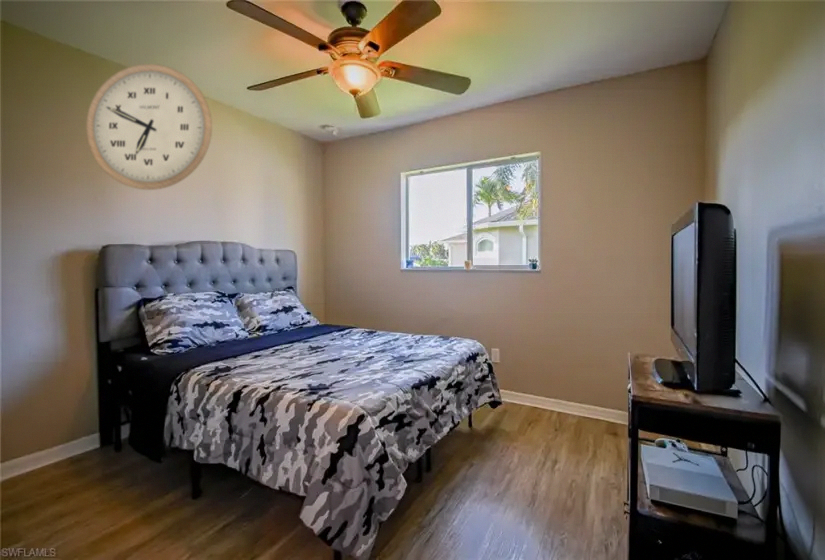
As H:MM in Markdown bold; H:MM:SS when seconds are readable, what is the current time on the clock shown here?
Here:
**6:49**
